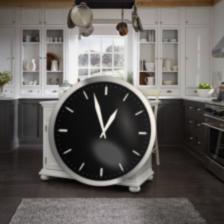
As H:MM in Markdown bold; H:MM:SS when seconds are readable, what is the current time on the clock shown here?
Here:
**12:57**
